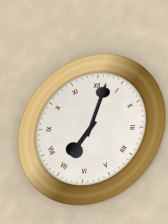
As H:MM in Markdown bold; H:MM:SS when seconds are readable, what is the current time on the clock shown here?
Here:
**7:02**
